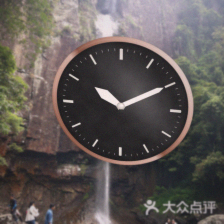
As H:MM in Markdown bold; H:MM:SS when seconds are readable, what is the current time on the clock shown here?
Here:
**10:10**
